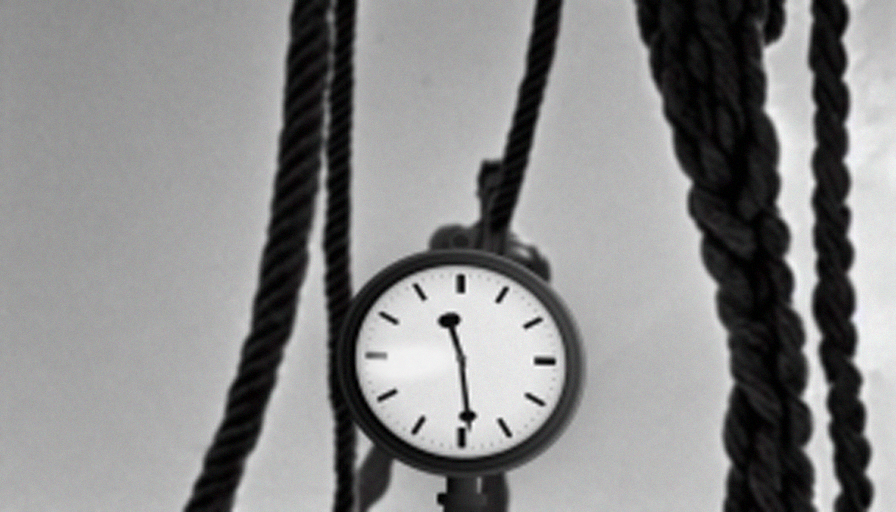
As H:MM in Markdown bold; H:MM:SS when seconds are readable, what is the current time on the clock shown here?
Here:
**11:29**
